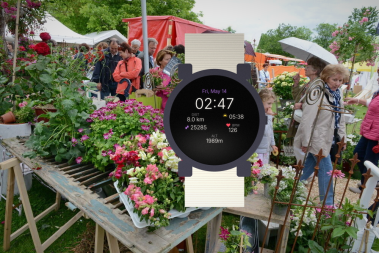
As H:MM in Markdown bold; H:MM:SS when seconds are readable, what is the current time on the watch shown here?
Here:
**2:47**
